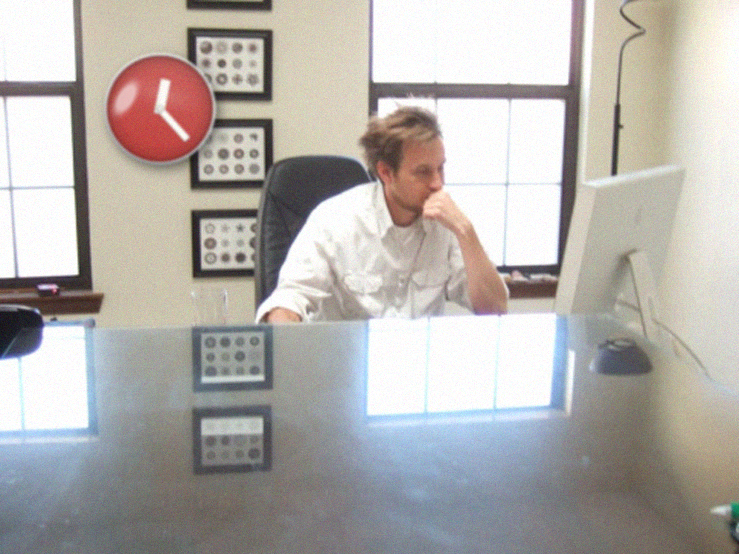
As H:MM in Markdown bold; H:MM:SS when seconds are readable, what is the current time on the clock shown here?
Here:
**12:23**
